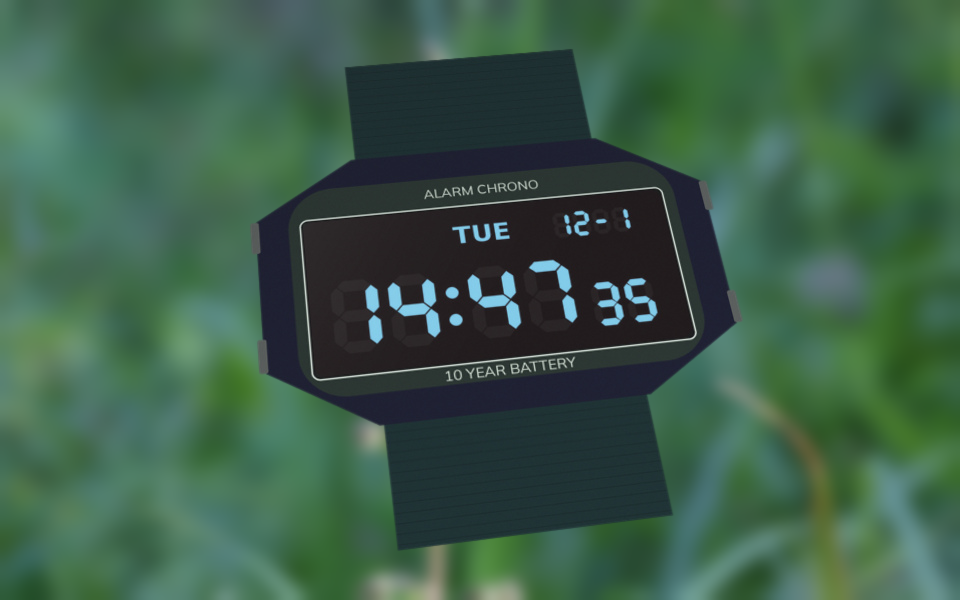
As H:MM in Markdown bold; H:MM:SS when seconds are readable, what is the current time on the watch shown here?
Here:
**14:47:35**
